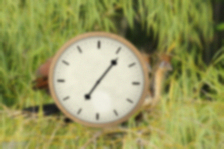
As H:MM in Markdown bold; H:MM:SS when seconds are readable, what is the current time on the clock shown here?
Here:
**7:06**
